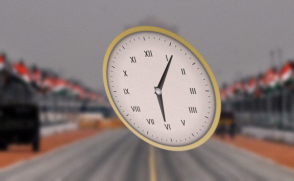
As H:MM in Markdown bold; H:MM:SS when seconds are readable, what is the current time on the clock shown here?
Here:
**6:06**
